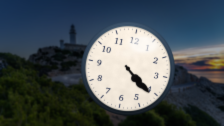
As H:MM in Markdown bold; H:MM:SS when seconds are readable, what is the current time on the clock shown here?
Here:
**4:21**
